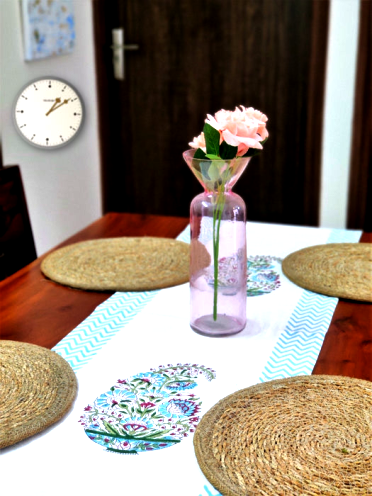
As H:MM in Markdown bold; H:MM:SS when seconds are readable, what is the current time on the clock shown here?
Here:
**1:09**
